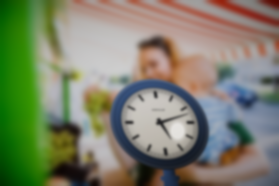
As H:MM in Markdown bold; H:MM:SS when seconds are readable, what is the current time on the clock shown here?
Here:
**5:12**
